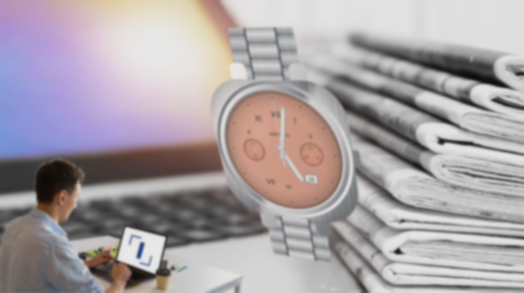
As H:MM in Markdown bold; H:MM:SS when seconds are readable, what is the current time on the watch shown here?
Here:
**5:02**
